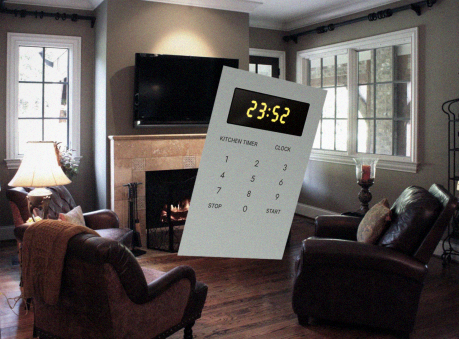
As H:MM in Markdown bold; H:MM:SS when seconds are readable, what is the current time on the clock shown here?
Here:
**23:52**
